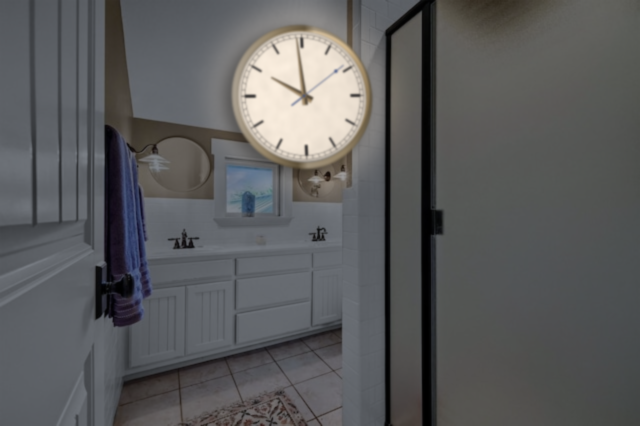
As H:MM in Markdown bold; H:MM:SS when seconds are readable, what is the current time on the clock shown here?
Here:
**9:59:09**
